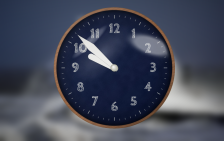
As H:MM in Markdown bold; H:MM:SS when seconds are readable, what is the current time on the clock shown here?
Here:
**9:52**
